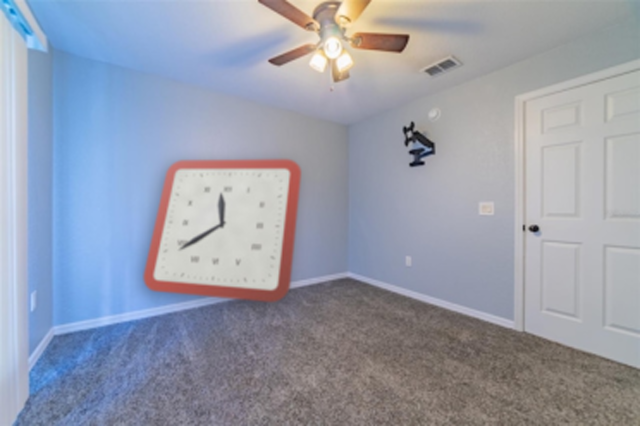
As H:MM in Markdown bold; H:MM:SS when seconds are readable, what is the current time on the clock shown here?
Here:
**11:39**
